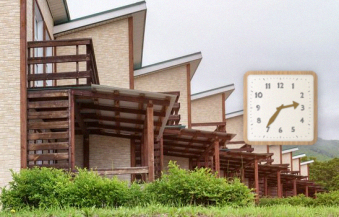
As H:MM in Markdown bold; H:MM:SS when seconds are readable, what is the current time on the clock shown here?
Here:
**2:36**
